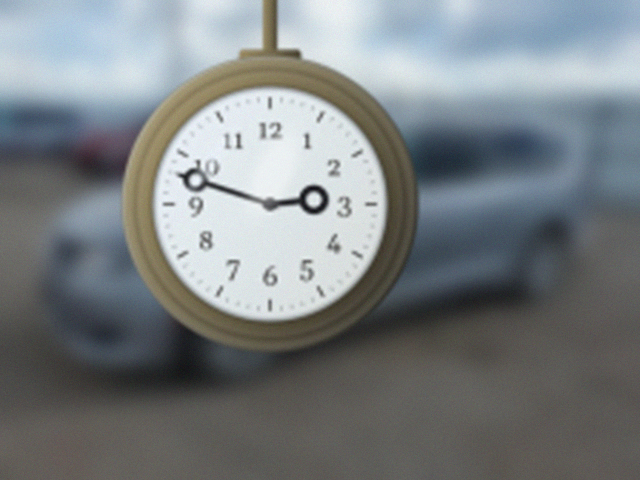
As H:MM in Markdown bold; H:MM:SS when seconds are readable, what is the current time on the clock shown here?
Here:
**2:48**
